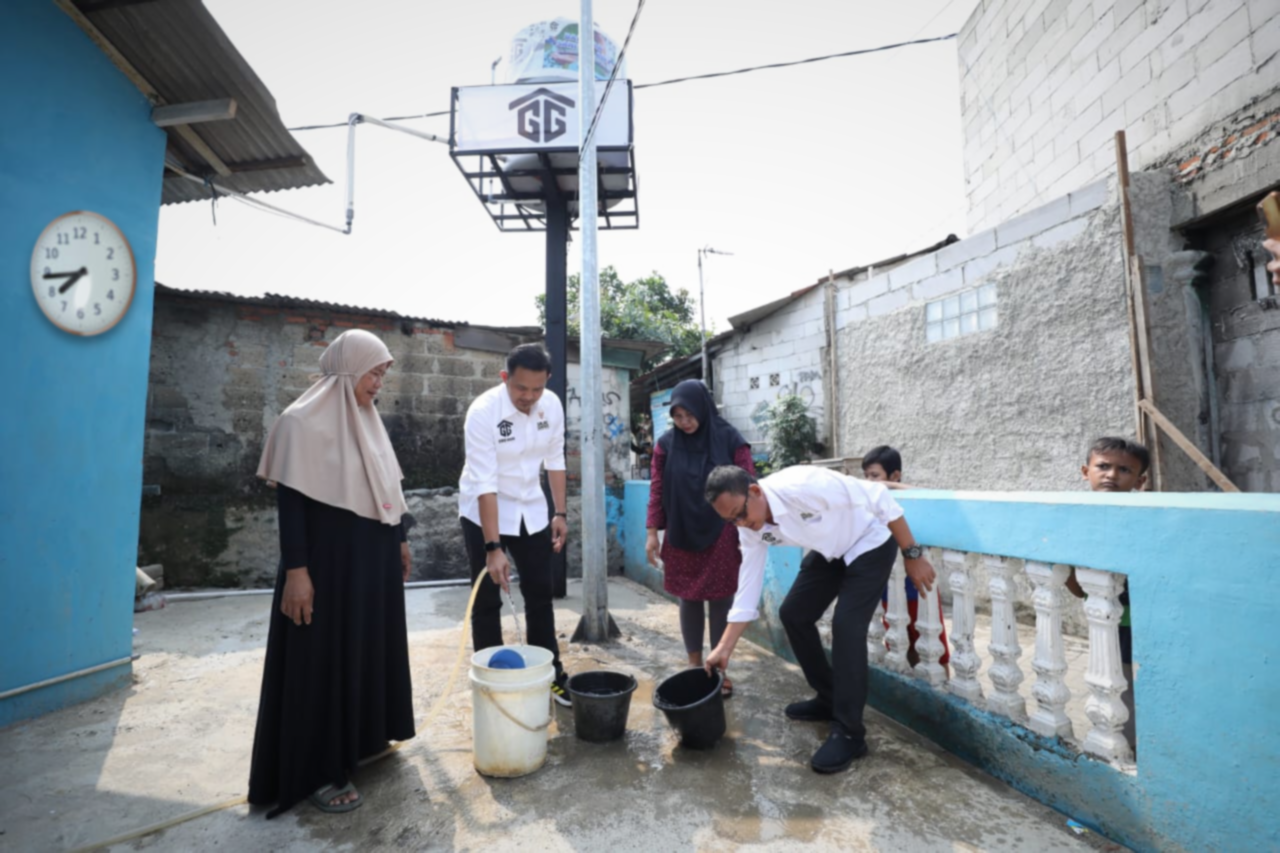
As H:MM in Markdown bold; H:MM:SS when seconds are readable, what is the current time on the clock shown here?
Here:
**7:44**
